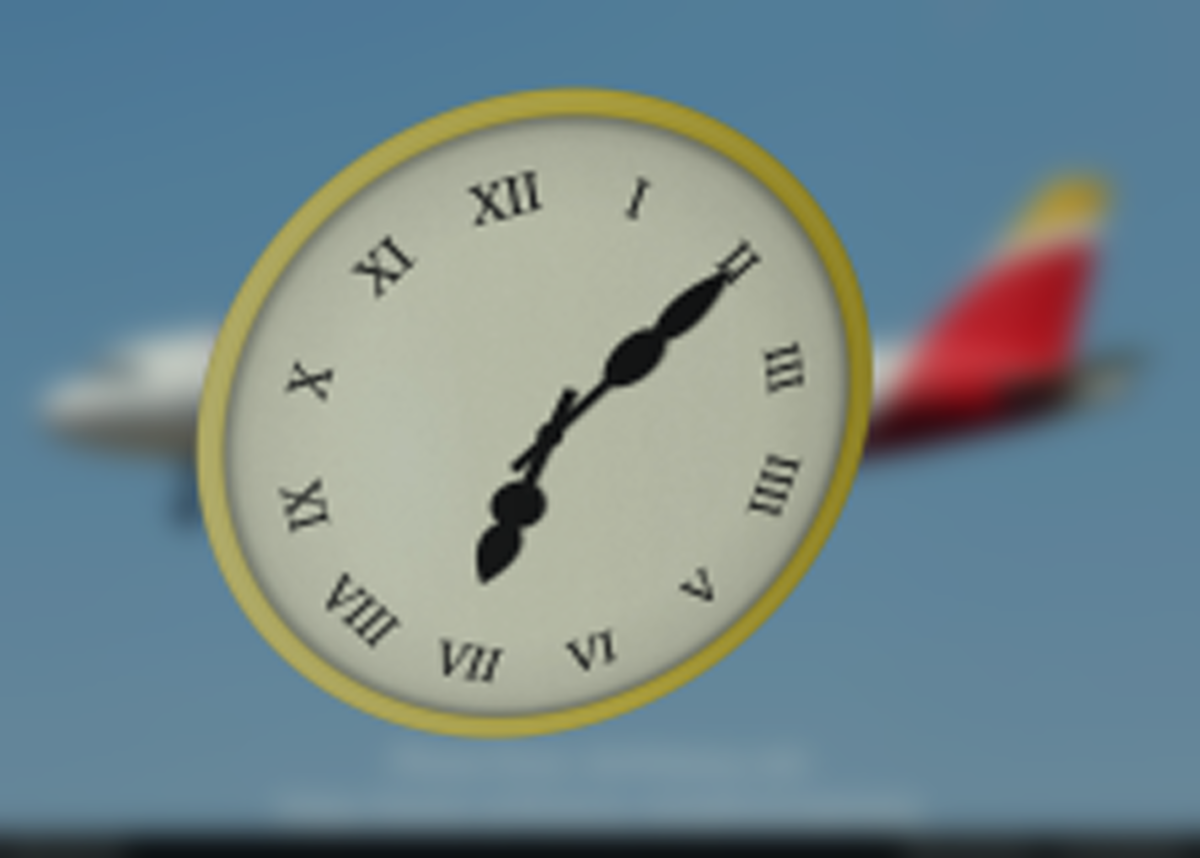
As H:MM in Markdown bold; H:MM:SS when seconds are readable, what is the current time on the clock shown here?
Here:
**7:10**
